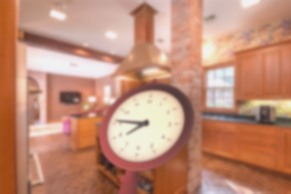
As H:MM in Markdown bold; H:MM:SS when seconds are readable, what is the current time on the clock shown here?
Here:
**7:46**
